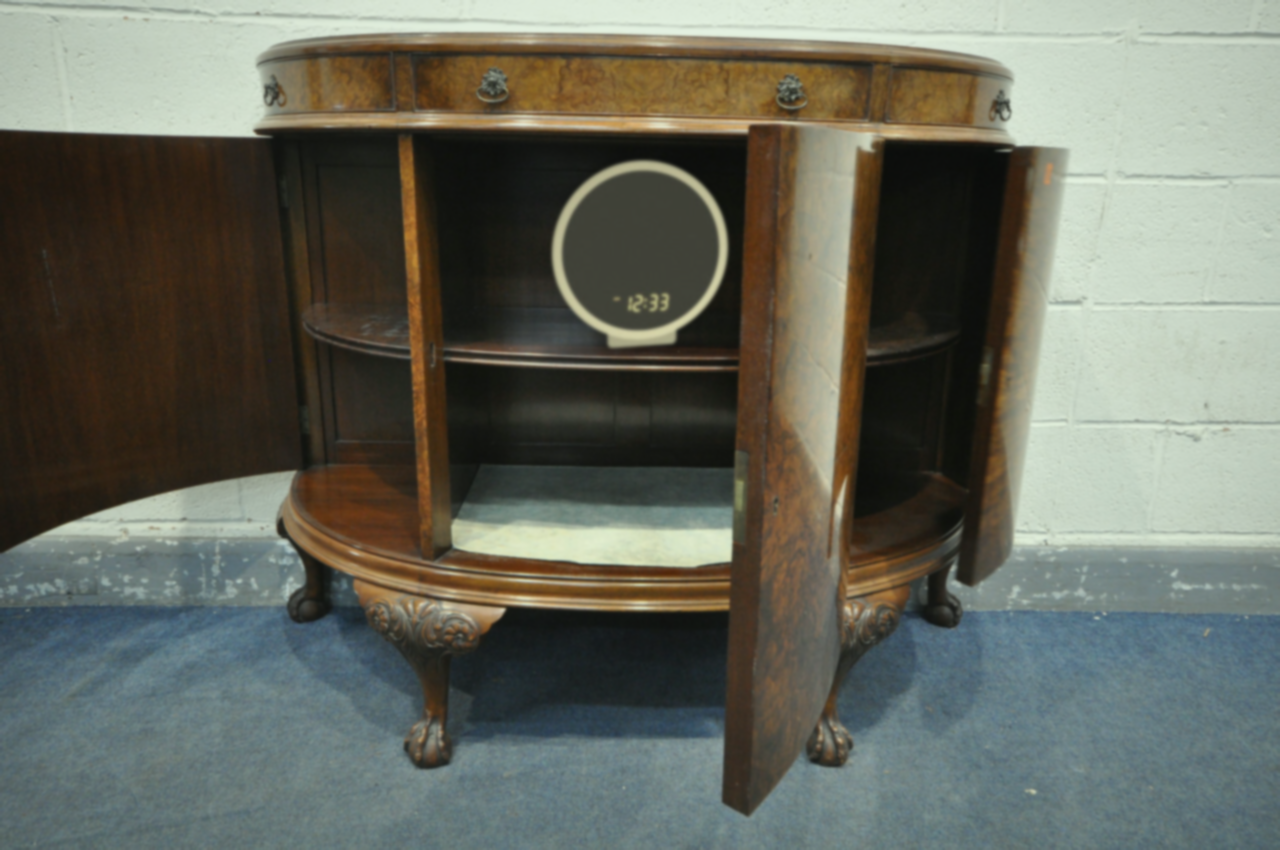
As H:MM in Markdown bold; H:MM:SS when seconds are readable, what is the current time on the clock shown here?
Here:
**12:33**
